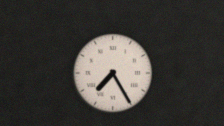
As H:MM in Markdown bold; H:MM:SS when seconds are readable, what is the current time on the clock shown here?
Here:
**7:25**
